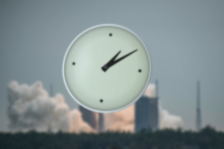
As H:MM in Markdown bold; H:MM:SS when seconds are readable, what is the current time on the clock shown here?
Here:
**1:09**
